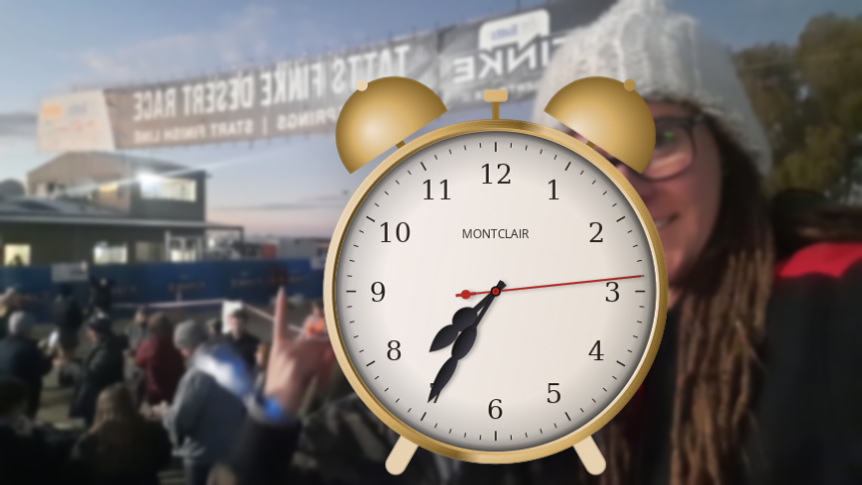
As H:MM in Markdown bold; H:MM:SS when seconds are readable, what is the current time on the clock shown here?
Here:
**7:35:14**
